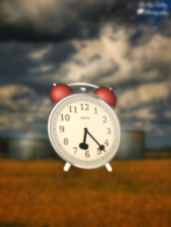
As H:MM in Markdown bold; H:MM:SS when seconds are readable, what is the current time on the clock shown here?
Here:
**6:23**
